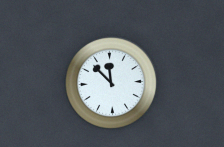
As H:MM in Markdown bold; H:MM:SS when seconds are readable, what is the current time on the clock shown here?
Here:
**11:53**
